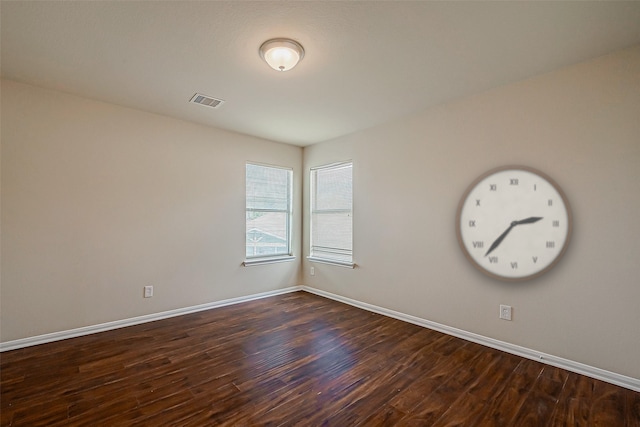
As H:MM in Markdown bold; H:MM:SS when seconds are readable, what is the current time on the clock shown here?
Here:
**2:37**
